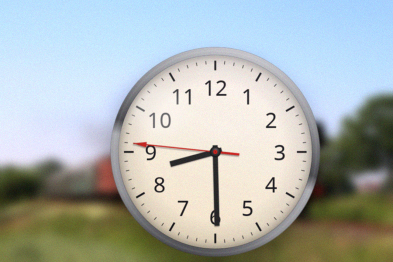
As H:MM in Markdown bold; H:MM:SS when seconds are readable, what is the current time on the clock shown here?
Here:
**8:29:46**
